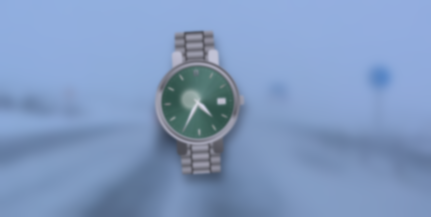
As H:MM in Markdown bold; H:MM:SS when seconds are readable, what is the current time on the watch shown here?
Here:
**4:35**
